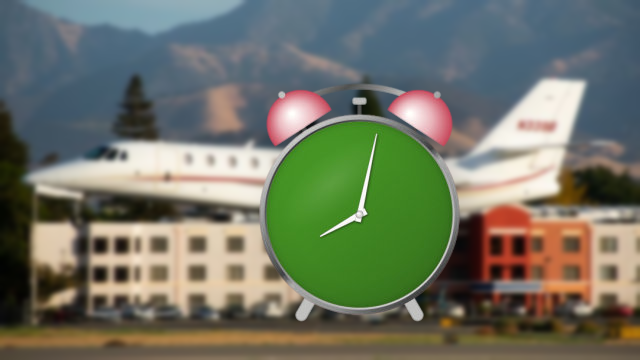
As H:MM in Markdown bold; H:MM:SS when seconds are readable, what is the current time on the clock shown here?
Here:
**8:02**
